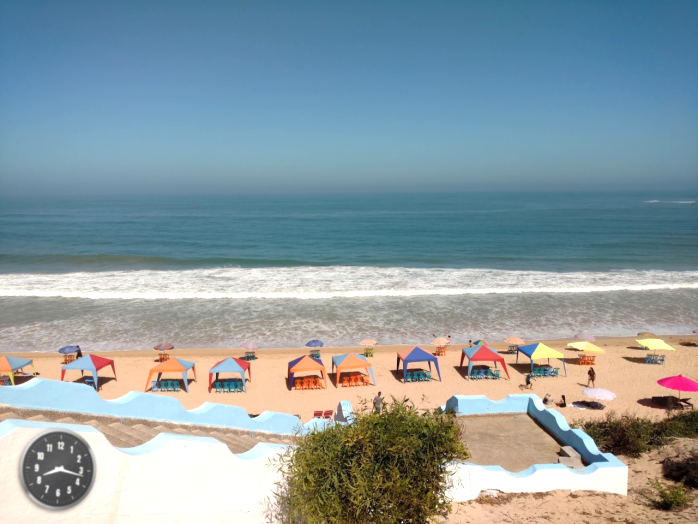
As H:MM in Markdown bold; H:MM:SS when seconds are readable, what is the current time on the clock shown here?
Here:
**8:17**
